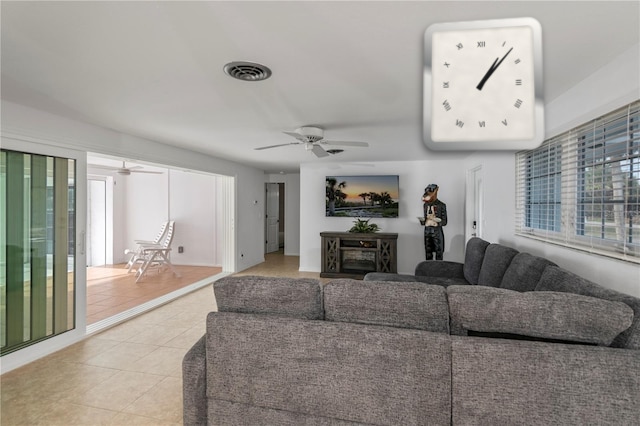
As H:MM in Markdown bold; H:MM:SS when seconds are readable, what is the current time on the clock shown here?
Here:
**1:07**
